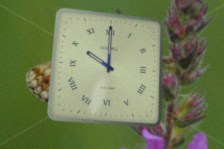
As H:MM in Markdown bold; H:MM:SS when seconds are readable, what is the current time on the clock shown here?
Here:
**10:00**
